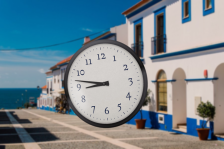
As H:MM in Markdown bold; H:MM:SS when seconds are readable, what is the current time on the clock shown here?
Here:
**8:47**
